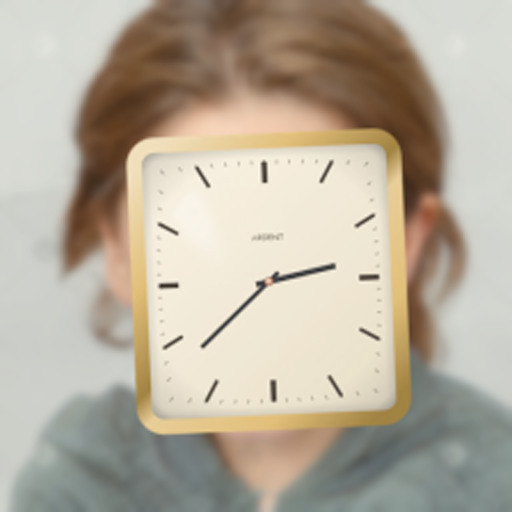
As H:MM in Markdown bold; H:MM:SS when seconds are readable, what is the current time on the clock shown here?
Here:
**2:38**
